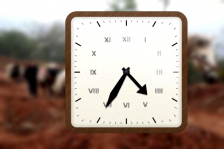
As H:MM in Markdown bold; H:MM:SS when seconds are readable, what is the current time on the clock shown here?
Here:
**4:35**
